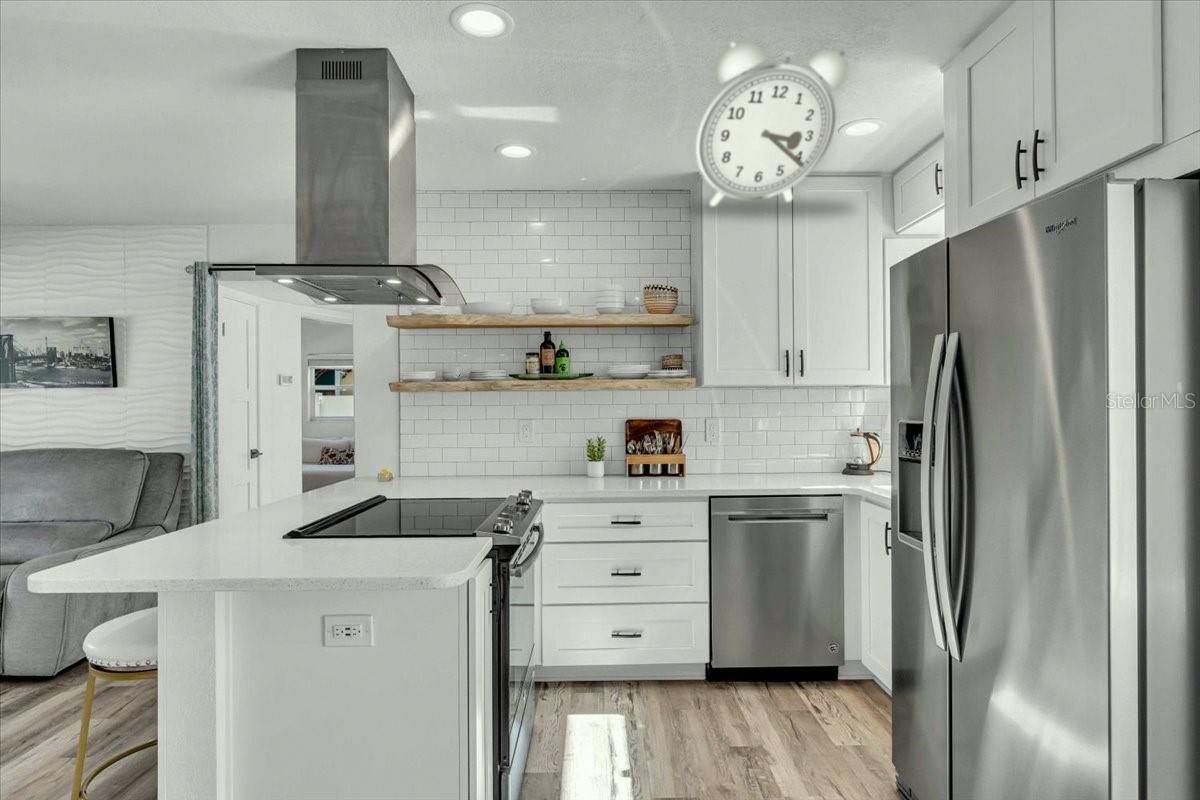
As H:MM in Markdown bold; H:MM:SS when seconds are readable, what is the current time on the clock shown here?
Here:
**3:21**
